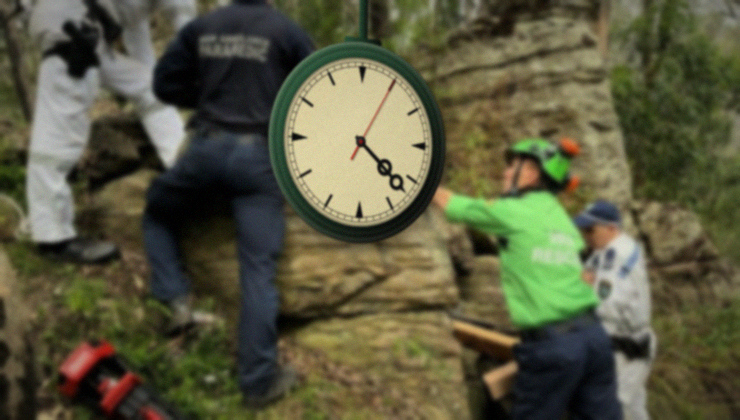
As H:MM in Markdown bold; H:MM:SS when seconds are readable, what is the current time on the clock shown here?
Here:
**4:22:05**
